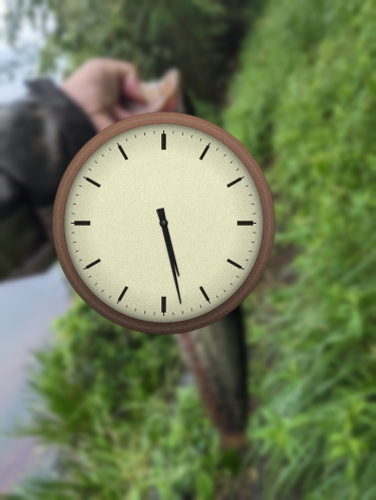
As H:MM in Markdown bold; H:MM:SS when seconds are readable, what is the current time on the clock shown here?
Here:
**5:28**
